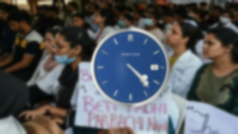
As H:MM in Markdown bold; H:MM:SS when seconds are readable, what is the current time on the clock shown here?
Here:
**4:23**
